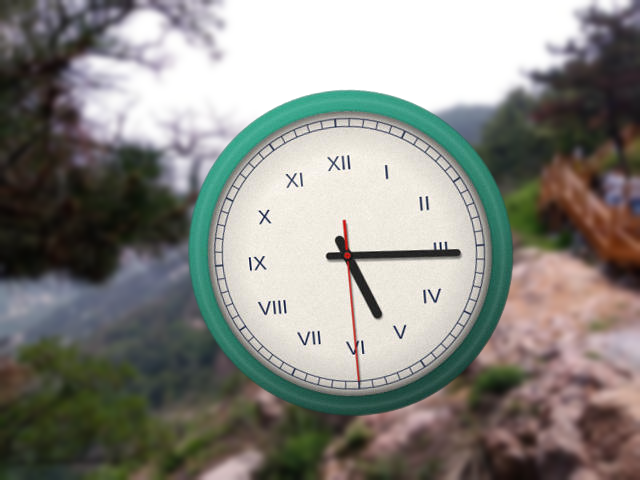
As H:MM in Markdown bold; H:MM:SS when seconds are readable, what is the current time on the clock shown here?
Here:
**5:15:30**
